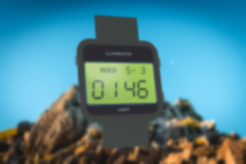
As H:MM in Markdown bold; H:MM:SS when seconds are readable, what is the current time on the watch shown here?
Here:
**1:46**
